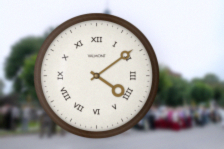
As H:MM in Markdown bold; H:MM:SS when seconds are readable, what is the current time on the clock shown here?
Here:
**4:09**
